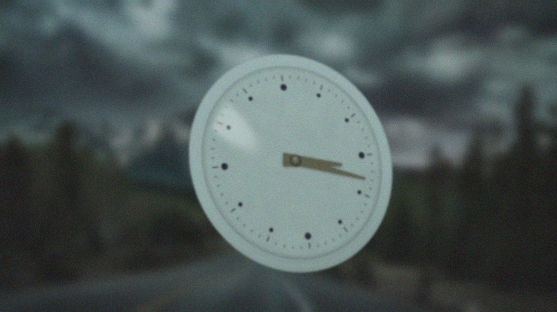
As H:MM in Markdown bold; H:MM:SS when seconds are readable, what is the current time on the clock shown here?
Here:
**3:18**
